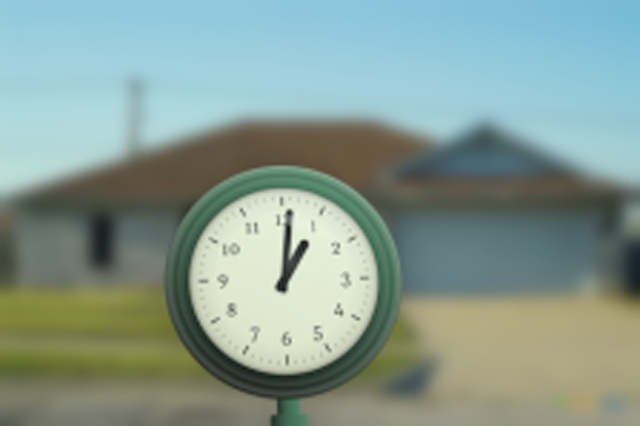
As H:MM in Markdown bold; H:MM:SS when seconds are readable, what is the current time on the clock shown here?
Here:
**1:01**
